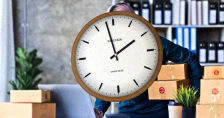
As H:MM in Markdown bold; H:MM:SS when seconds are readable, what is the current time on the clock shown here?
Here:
**1:58**
